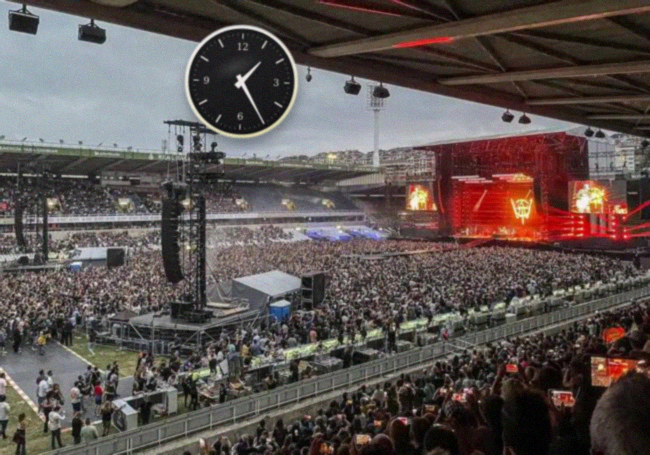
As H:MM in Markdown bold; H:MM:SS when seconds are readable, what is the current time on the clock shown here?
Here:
**1:25**
